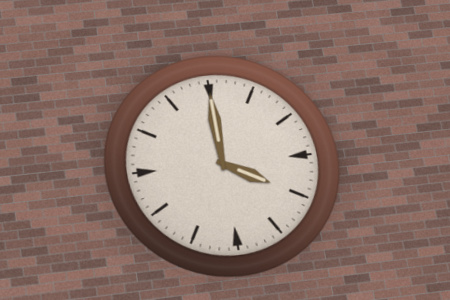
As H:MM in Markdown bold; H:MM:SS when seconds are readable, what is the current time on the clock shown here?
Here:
**4:00**
